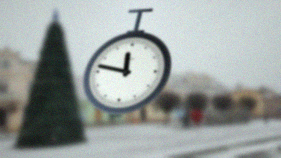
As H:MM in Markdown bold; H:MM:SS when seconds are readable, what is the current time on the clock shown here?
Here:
**11:47**
